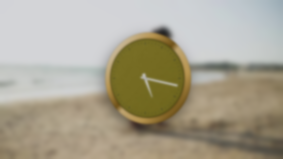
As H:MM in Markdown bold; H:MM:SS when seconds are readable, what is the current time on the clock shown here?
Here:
**5:17**
